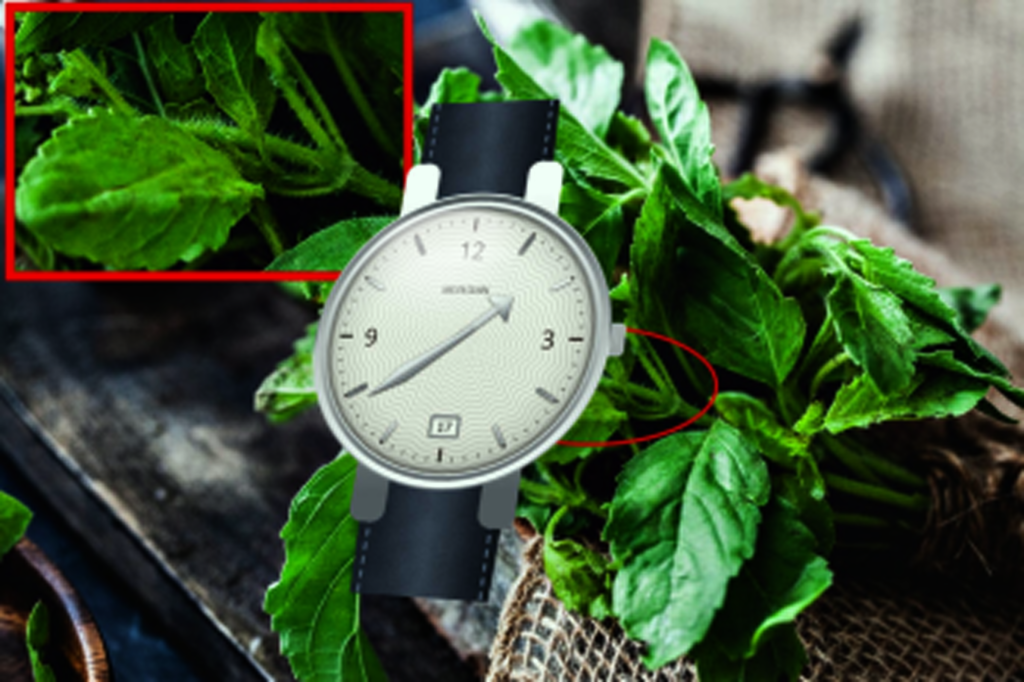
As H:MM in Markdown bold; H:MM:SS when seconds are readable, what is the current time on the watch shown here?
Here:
**1:39**
